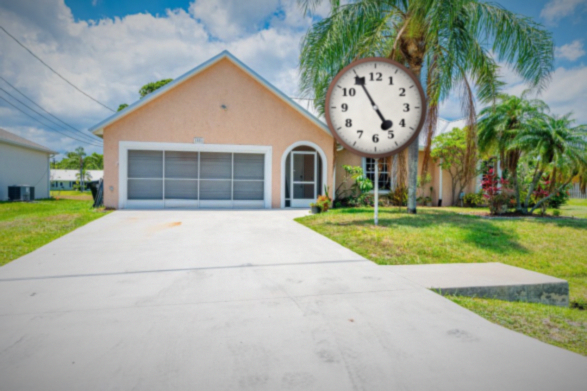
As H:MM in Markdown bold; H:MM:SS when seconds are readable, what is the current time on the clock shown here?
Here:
**4:55**
